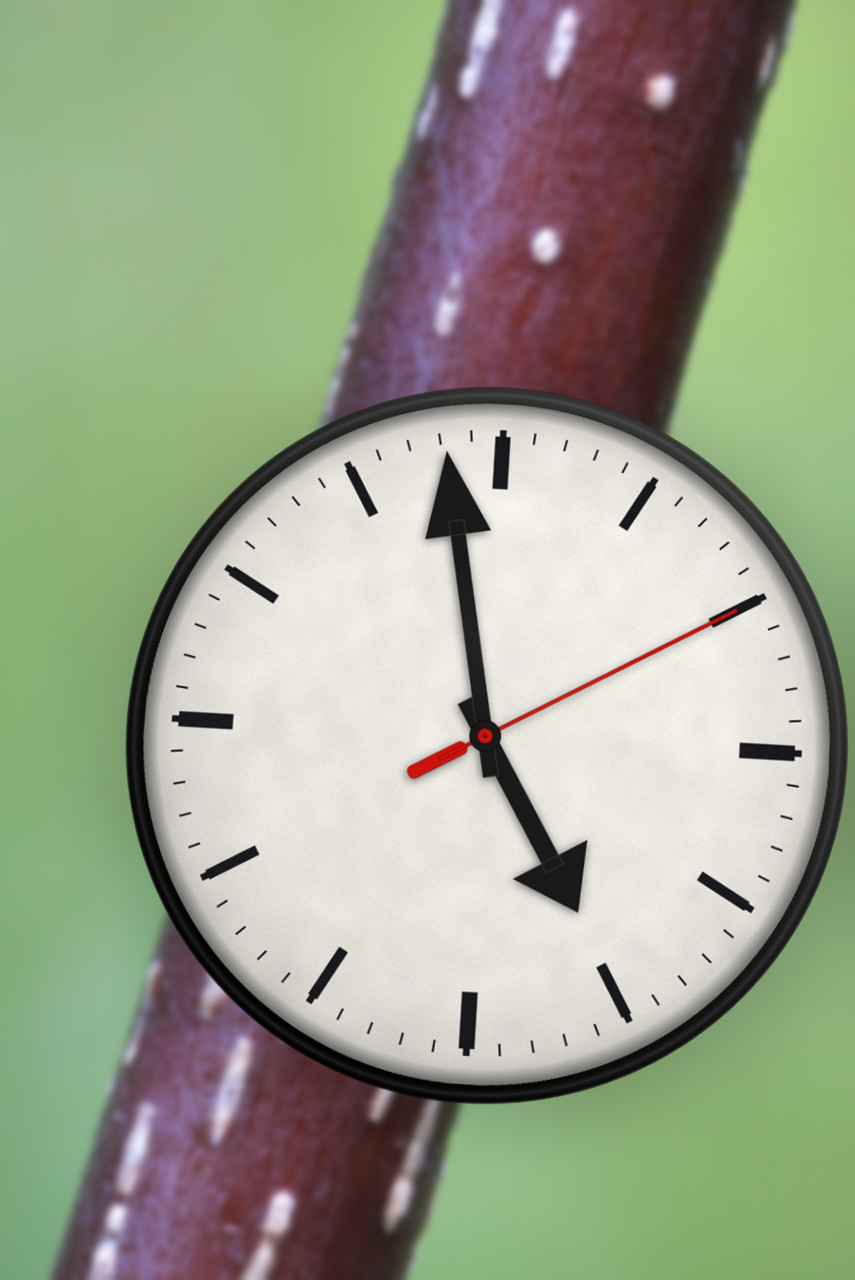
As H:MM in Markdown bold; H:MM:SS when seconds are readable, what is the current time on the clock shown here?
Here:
**4:58:10**
